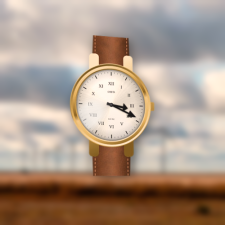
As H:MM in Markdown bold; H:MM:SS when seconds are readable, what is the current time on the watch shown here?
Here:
**3:19**
